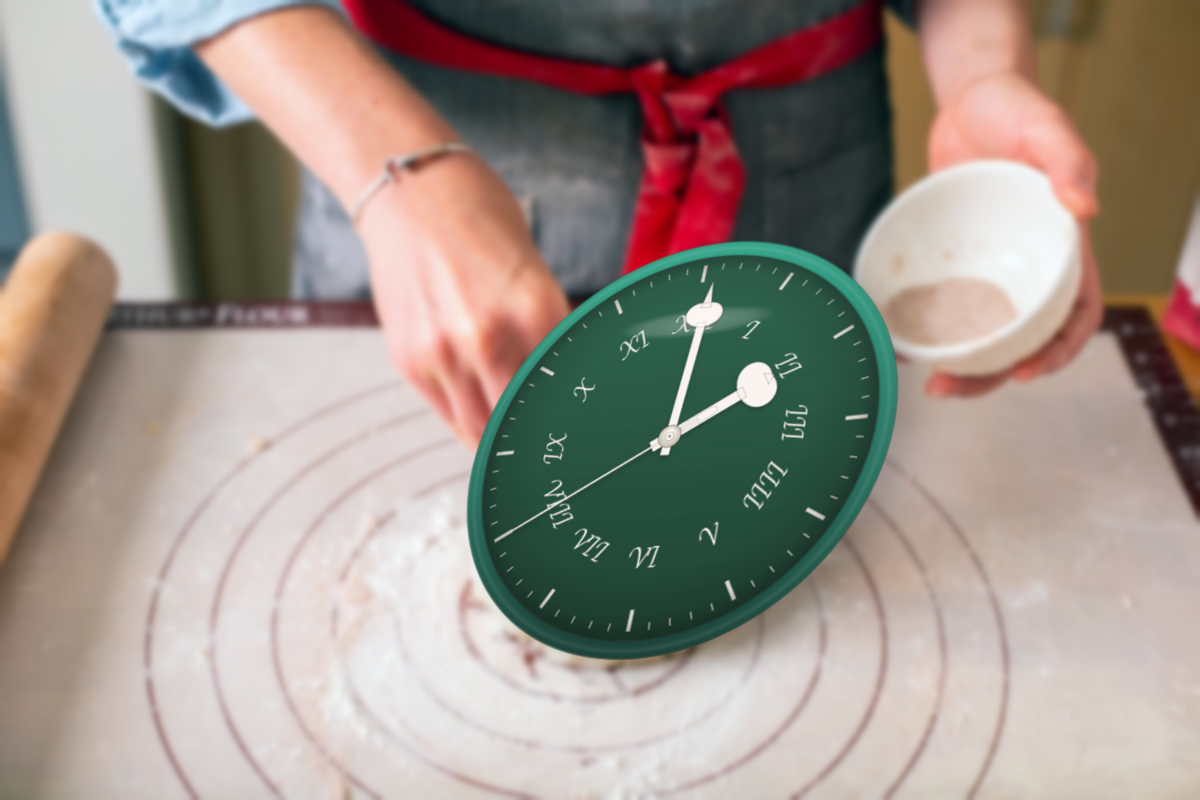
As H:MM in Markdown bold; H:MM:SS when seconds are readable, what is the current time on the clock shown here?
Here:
**2:00:40**
